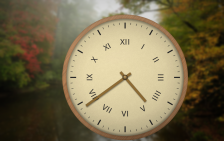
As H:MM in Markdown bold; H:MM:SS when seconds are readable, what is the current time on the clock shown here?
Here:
**4:39**
